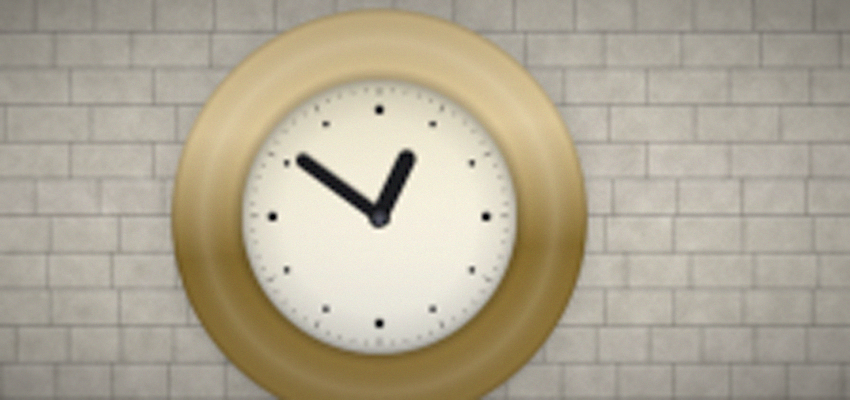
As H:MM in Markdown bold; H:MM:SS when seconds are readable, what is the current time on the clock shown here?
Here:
**12:51**
